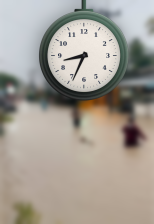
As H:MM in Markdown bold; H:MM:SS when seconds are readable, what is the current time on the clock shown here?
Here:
**8:34**
